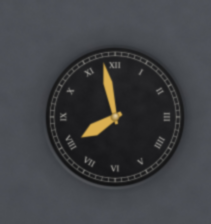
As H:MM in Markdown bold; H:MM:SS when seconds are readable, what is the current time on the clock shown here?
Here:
**7:58**
